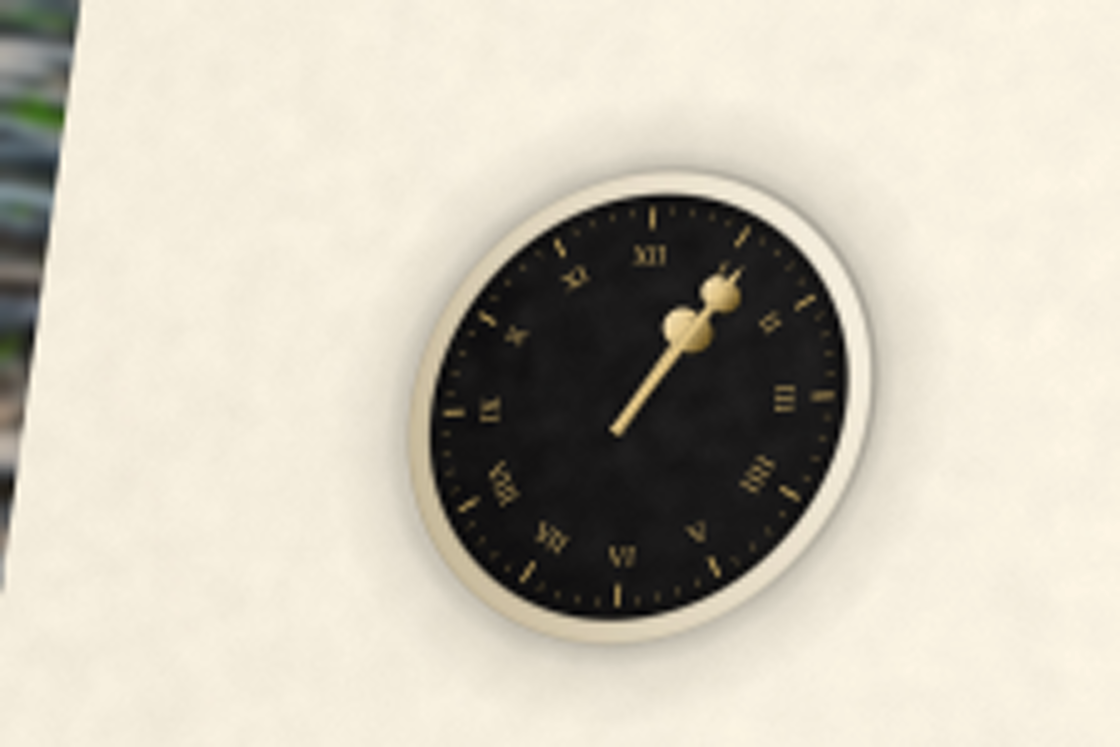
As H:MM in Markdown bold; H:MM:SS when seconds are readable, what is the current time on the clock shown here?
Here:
**1:06**
